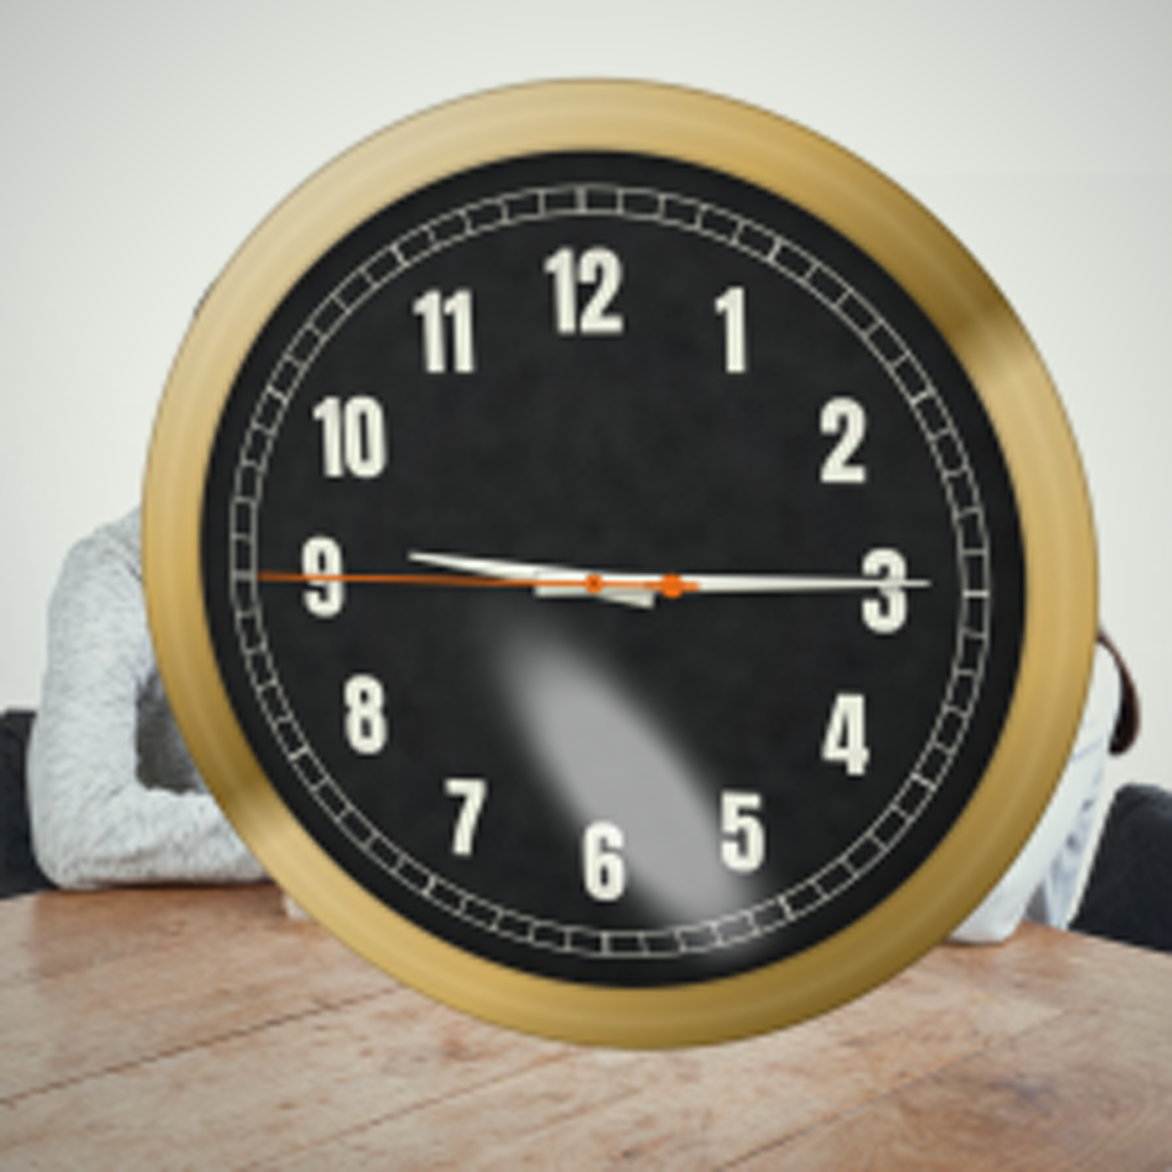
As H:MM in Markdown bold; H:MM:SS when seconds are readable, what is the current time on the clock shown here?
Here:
**9:14:45**
